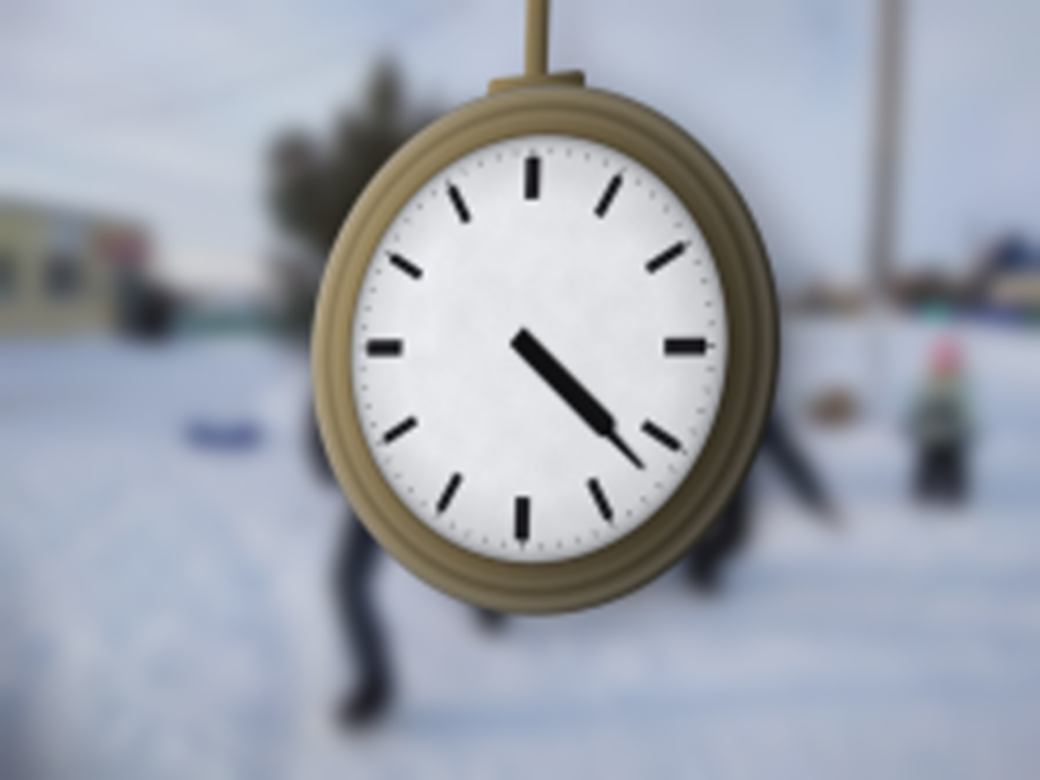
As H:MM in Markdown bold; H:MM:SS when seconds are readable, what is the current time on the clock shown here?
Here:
**4:22**
